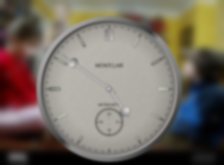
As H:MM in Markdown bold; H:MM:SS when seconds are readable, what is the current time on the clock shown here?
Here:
**4:51**
